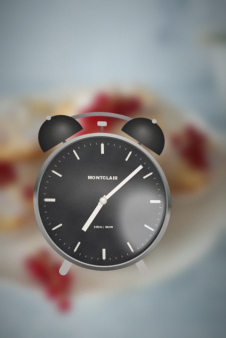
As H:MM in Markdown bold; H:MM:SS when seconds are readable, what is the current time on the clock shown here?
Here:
**7:08**
